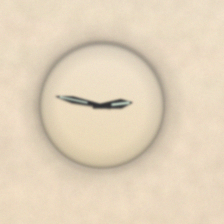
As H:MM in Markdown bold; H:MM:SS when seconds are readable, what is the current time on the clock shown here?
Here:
**2:47**
